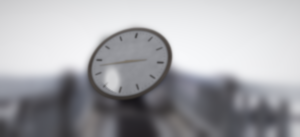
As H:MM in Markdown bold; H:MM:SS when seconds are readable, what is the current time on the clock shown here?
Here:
**2:43**
